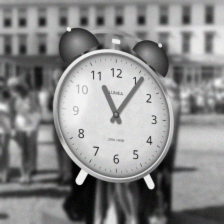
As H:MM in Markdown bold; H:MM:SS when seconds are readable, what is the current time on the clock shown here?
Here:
**11:06**
